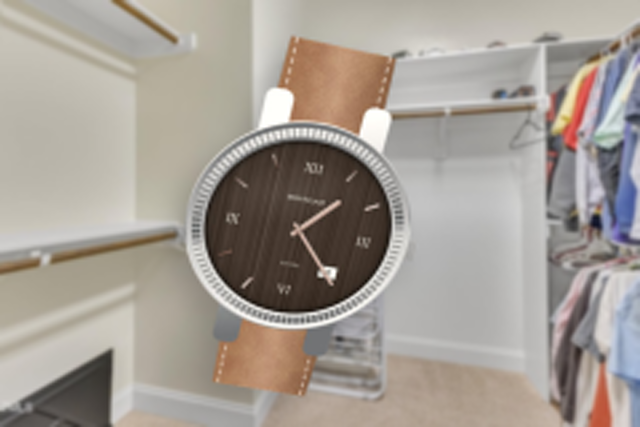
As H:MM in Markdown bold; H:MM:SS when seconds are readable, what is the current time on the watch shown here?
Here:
**1:23**
